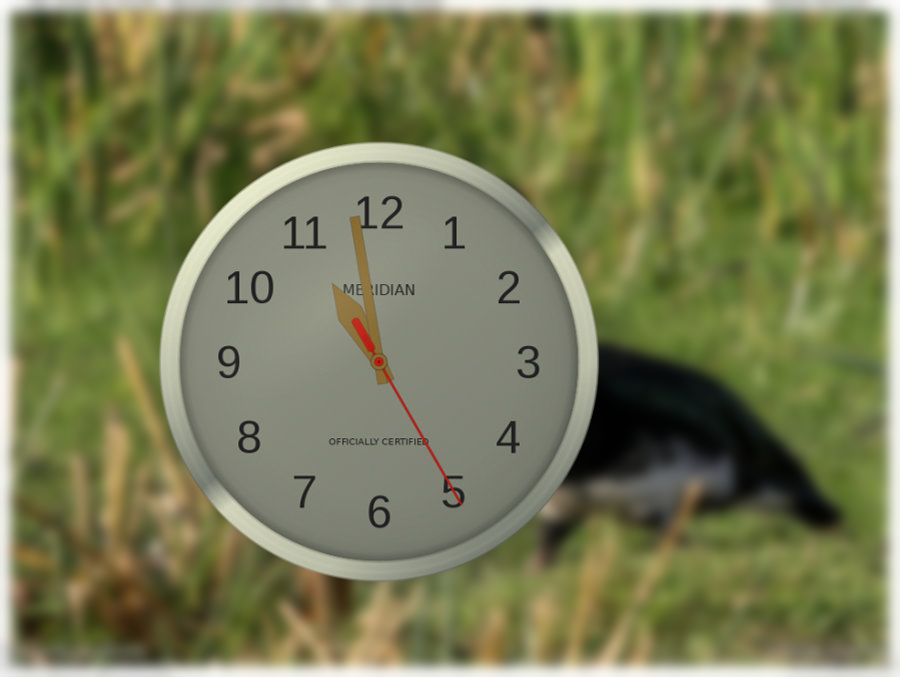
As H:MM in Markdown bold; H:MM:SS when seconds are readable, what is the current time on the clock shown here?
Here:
**10:58:25**
